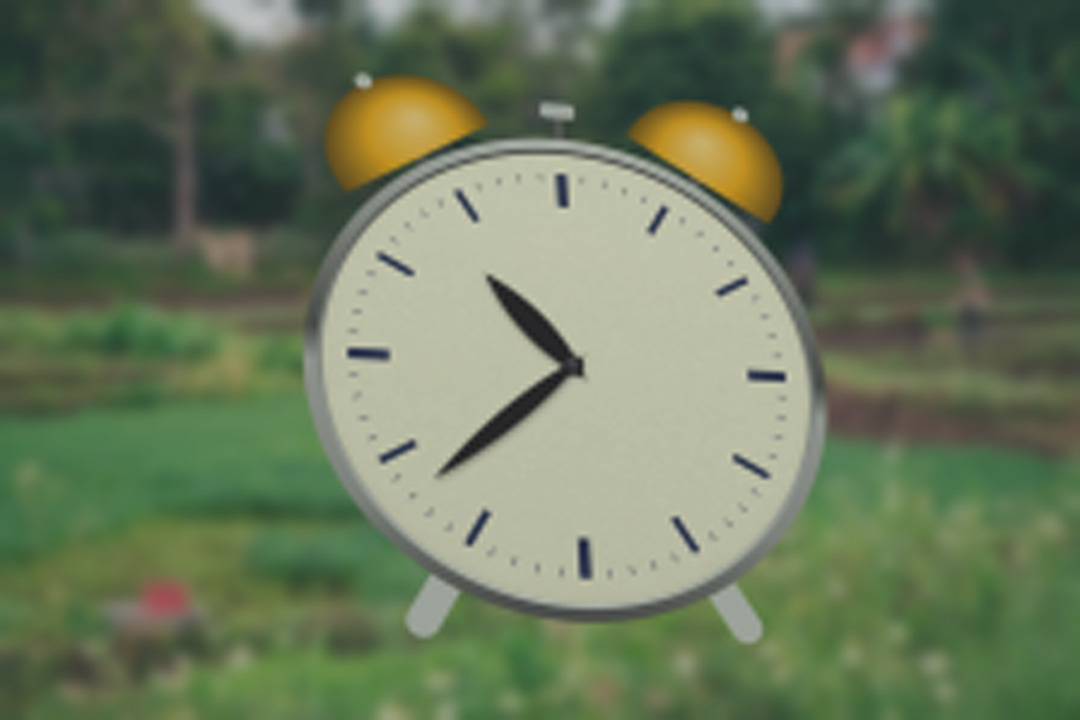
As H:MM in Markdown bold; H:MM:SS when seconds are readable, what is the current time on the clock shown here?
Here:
**10:38**
